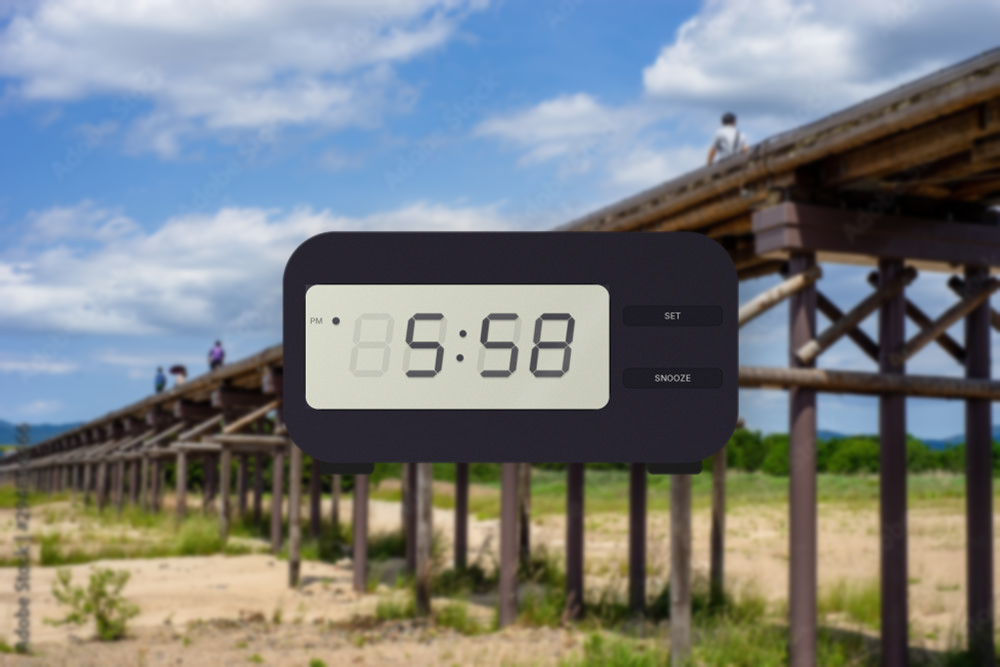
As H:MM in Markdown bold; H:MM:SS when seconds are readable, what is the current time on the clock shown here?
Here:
**5:58**
